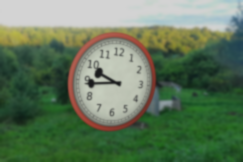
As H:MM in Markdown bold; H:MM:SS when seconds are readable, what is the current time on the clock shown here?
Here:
**9:44**
